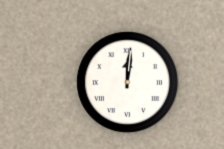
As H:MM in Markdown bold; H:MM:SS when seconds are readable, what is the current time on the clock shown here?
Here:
**12:01**
